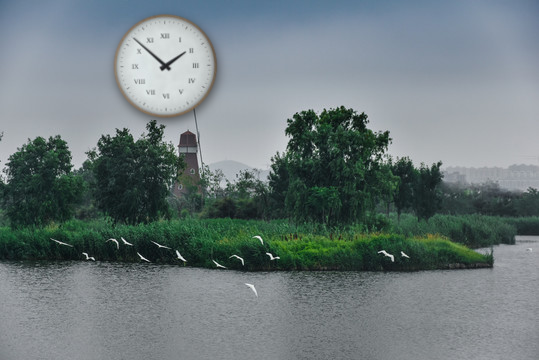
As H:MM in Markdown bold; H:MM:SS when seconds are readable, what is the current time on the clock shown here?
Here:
**1:52**
